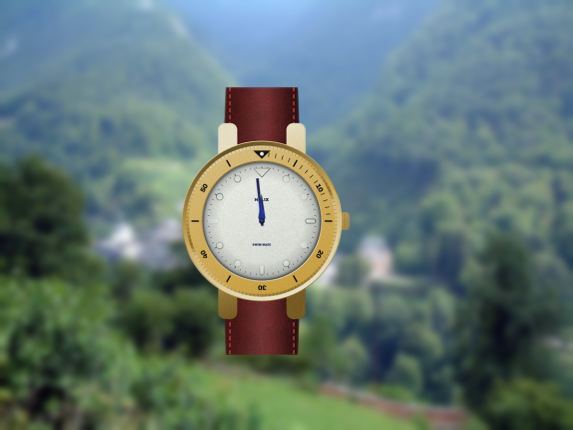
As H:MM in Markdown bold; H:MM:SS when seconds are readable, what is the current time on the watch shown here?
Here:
**11:59**
